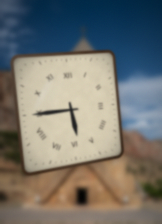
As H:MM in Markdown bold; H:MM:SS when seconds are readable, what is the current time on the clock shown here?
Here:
**5:45**
